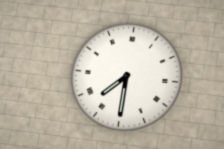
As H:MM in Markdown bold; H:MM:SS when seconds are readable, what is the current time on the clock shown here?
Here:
**7:30**
